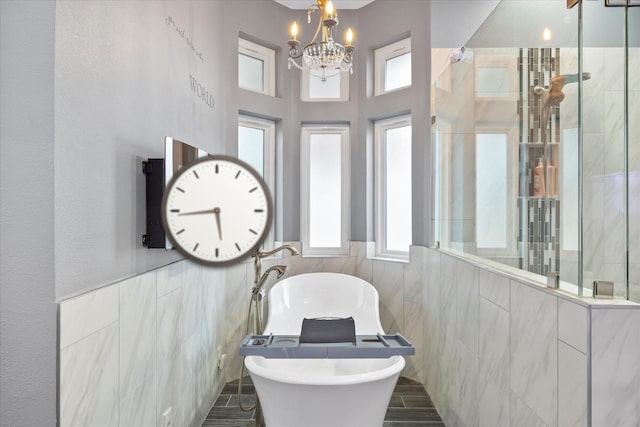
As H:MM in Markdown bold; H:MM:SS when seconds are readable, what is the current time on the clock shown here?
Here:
**5:44**
